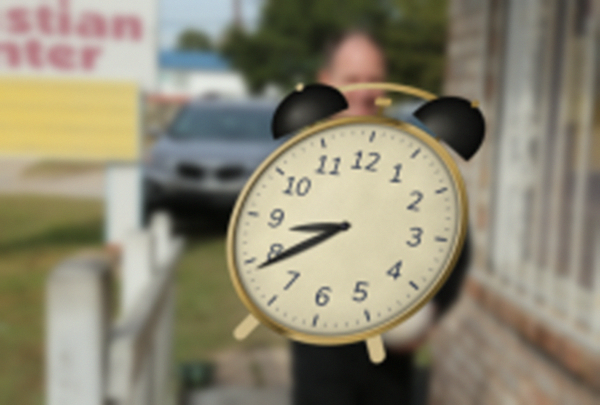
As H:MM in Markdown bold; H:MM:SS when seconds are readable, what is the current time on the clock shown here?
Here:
**8:39**
